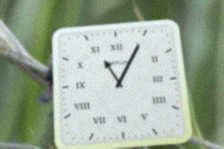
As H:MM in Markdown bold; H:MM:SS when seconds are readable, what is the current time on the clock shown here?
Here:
**11:05**
